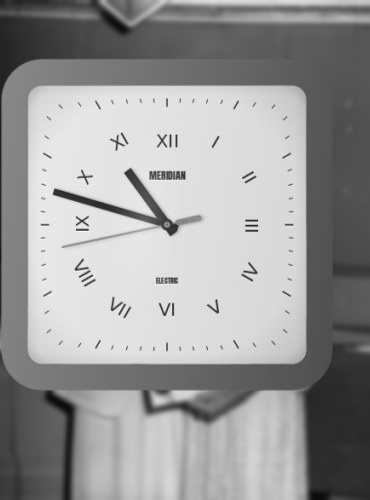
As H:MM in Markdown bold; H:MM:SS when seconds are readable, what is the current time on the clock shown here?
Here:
**10:47:43**
